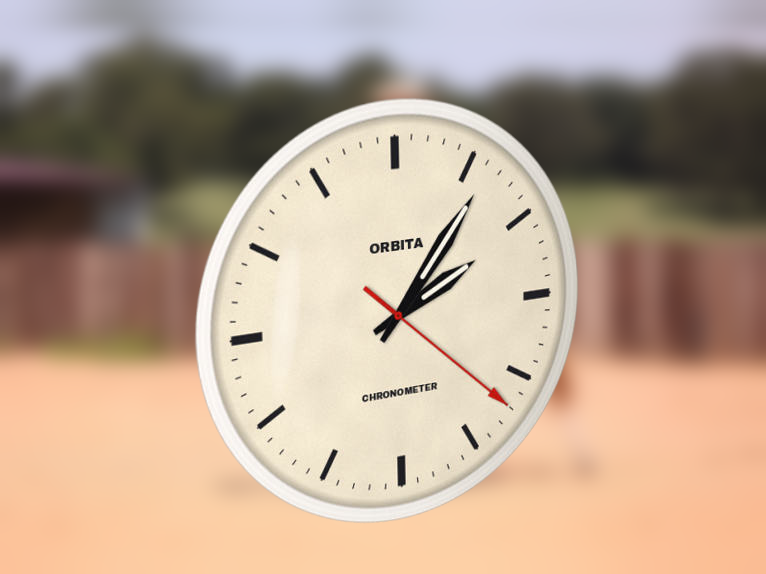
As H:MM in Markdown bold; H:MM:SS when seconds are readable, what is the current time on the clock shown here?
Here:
**2:06:22**
